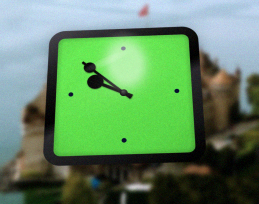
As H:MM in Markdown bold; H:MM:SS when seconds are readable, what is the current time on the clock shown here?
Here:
**9:52**
